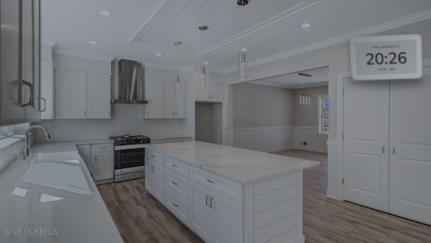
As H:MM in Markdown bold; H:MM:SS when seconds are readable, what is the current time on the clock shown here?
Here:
**20:26**
